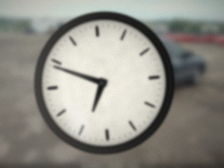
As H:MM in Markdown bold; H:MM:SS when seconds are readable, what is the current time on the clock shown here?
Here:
**6:49**
